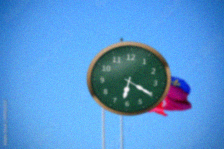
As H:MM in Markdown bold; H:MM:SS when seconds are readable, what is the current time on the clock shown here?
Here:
**6:20**
